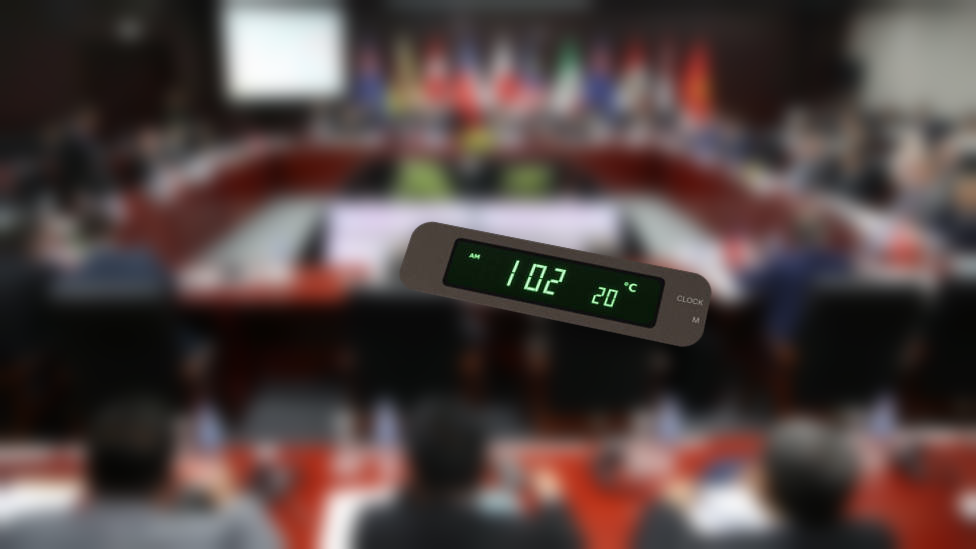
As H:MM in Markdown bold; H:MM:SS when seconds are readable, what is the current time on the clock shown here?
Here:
**1:02**
